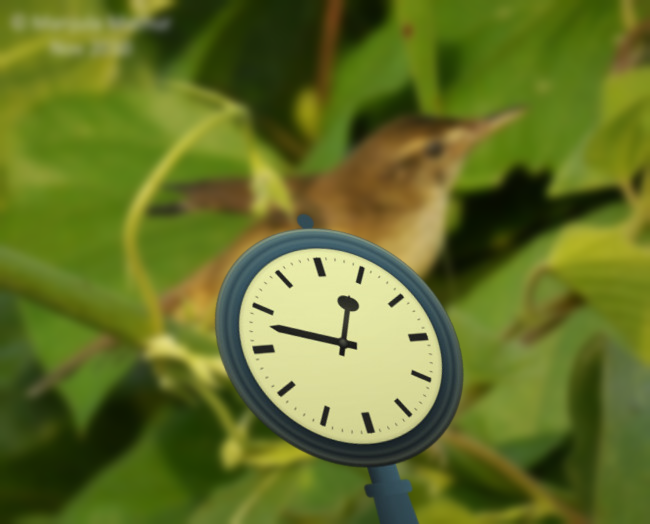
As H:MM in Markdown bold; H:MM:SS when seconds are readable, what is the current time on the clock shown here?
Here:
**12:48**
